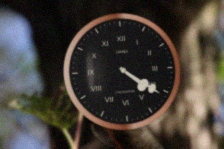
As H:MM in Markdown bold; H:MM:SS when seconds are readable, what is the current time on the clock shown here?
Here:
**4:21**
